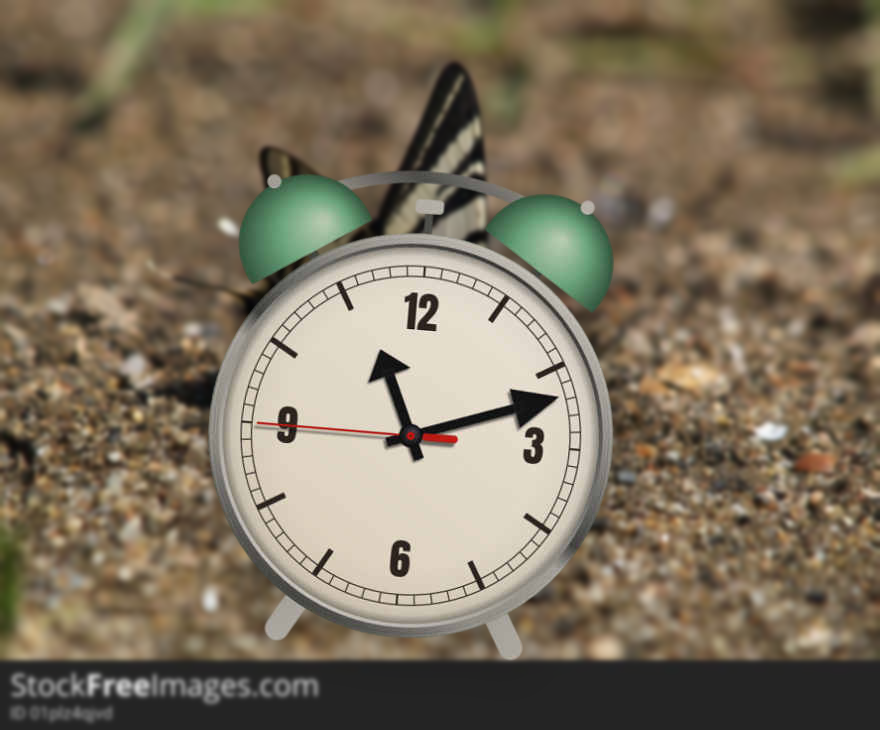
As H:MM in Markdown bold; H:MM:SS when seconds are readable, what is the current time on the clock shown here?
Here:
**11:11:45**
